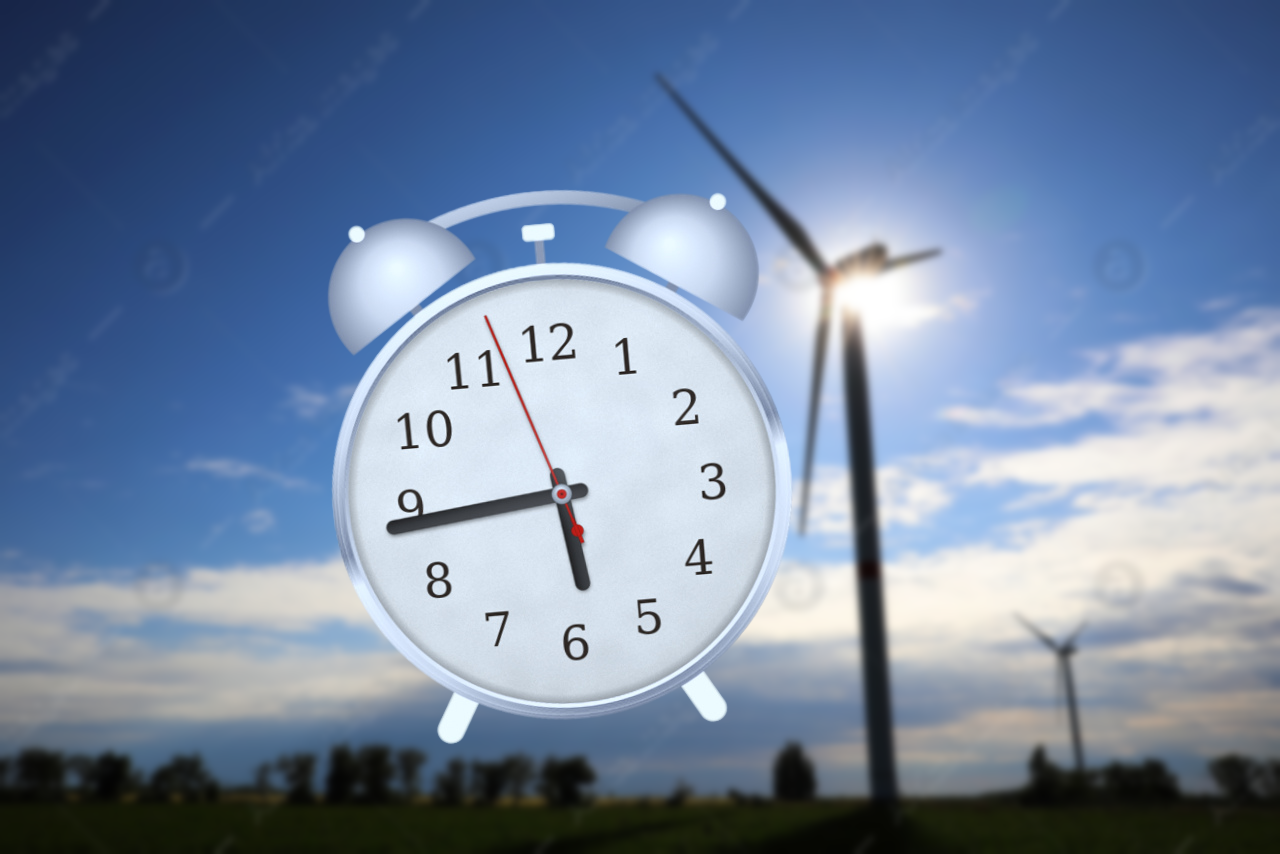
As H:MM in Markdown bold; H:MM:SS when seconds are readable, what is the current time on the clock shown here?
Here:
**5:43:57**
